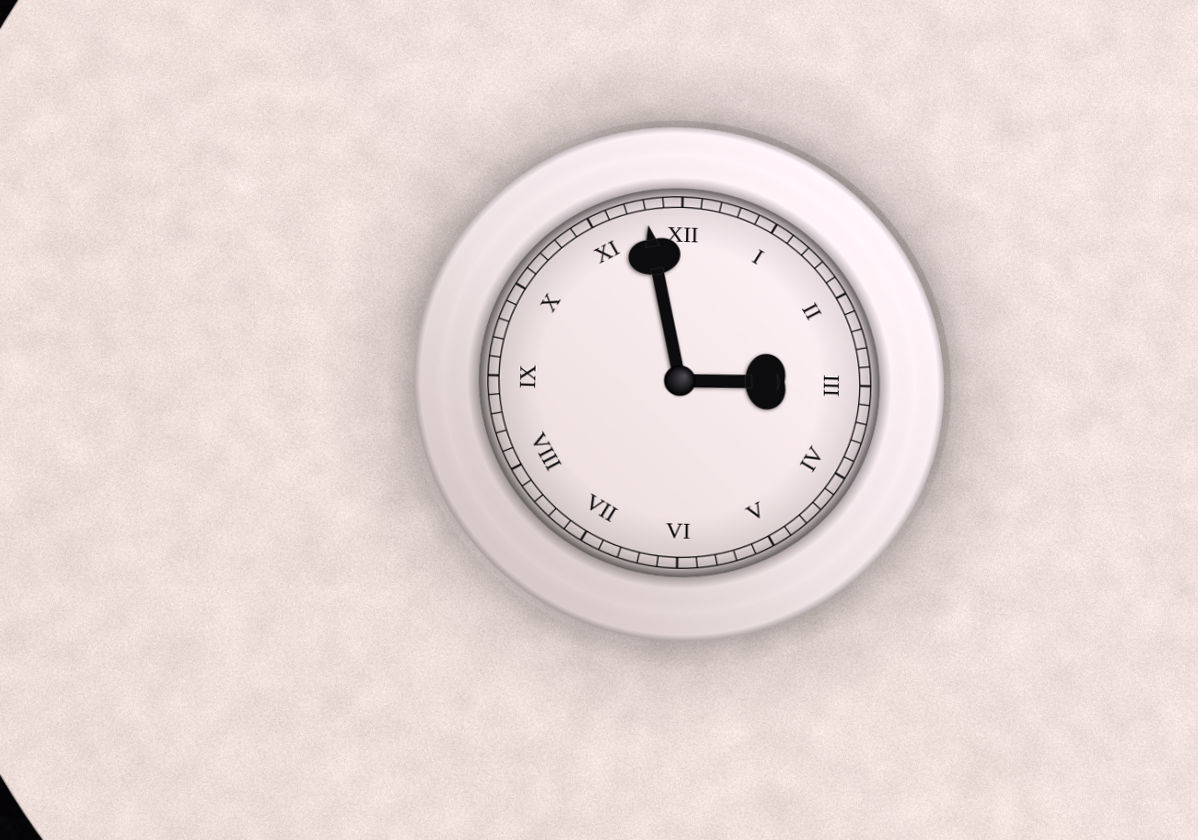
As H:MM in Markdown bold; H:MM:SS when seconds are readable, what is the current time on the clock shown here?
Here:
**2:58**
